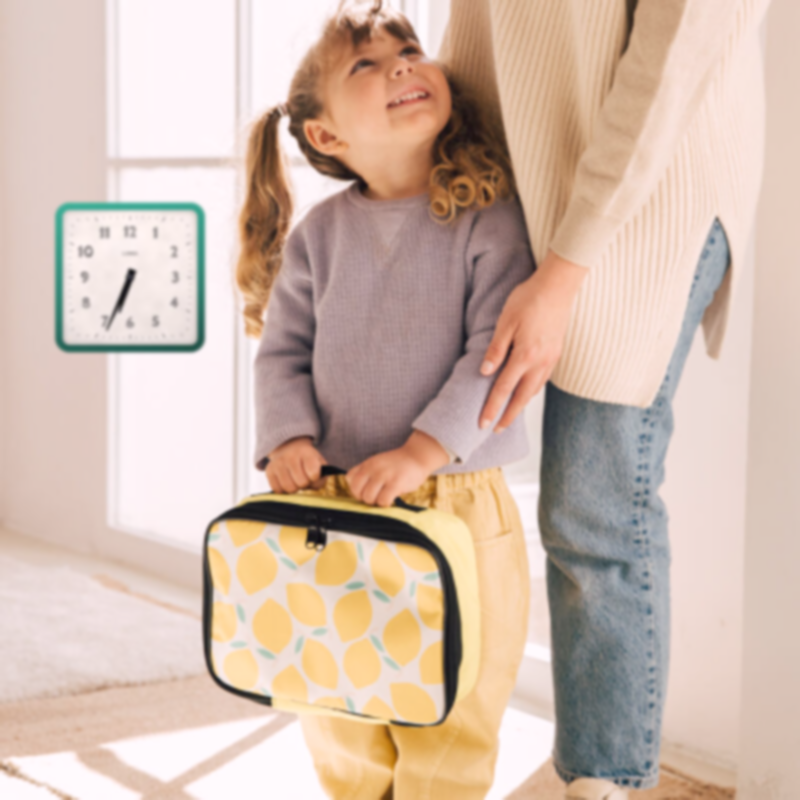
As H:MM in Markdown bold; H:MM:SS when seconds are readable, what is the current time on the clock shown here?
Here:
**6:34**
